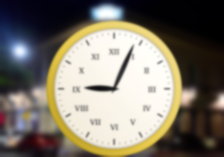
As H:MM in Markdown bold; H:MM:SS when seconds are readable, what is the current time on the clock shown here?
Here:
**9:04**
